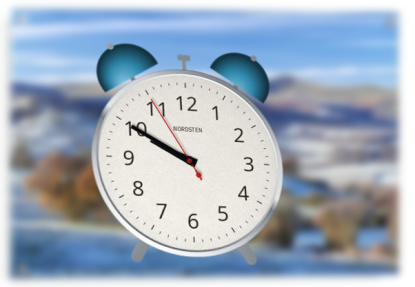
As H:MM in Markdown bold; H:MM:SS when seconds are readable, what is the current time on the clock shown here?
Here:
**9:49:55**
